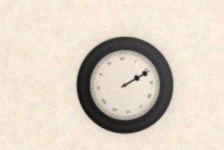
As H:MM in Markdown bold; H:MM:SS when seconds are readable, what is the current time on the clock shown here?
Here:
**2:11**
